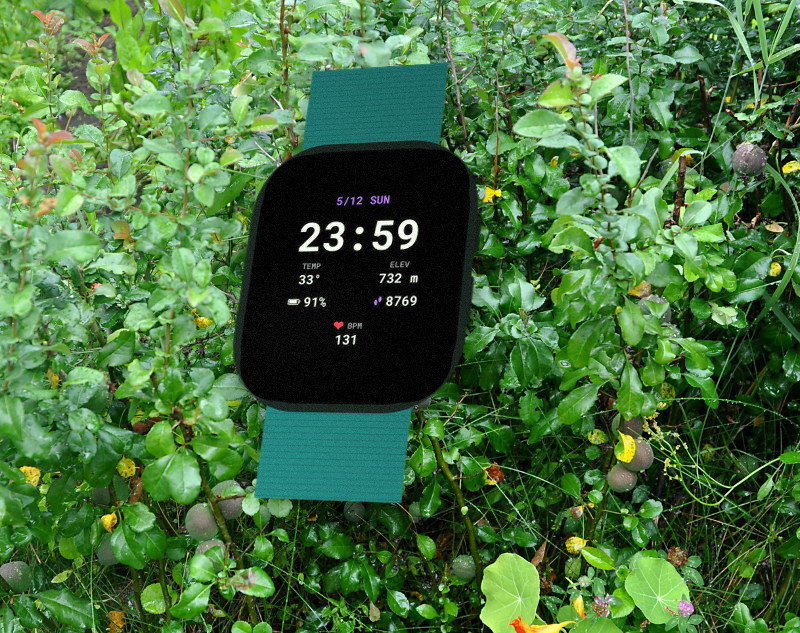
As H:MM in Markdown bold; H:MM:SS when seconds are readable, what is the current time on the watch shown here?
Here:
**23:59**
